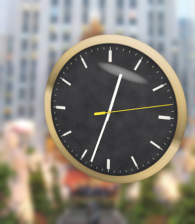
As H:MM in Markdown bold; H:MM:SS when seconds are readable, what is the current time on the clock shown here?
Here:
**12:33:13**
